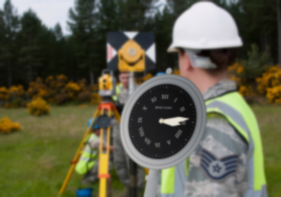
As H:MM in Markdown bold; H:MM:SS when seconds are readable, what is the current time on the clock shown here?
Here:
**3:14**
